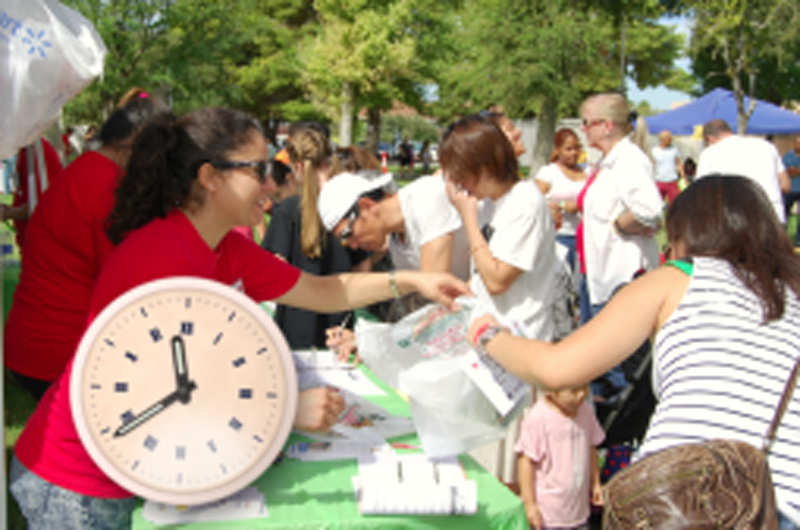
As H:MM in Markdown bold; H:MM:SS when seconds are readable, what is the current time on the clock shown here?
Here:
**11:39**
